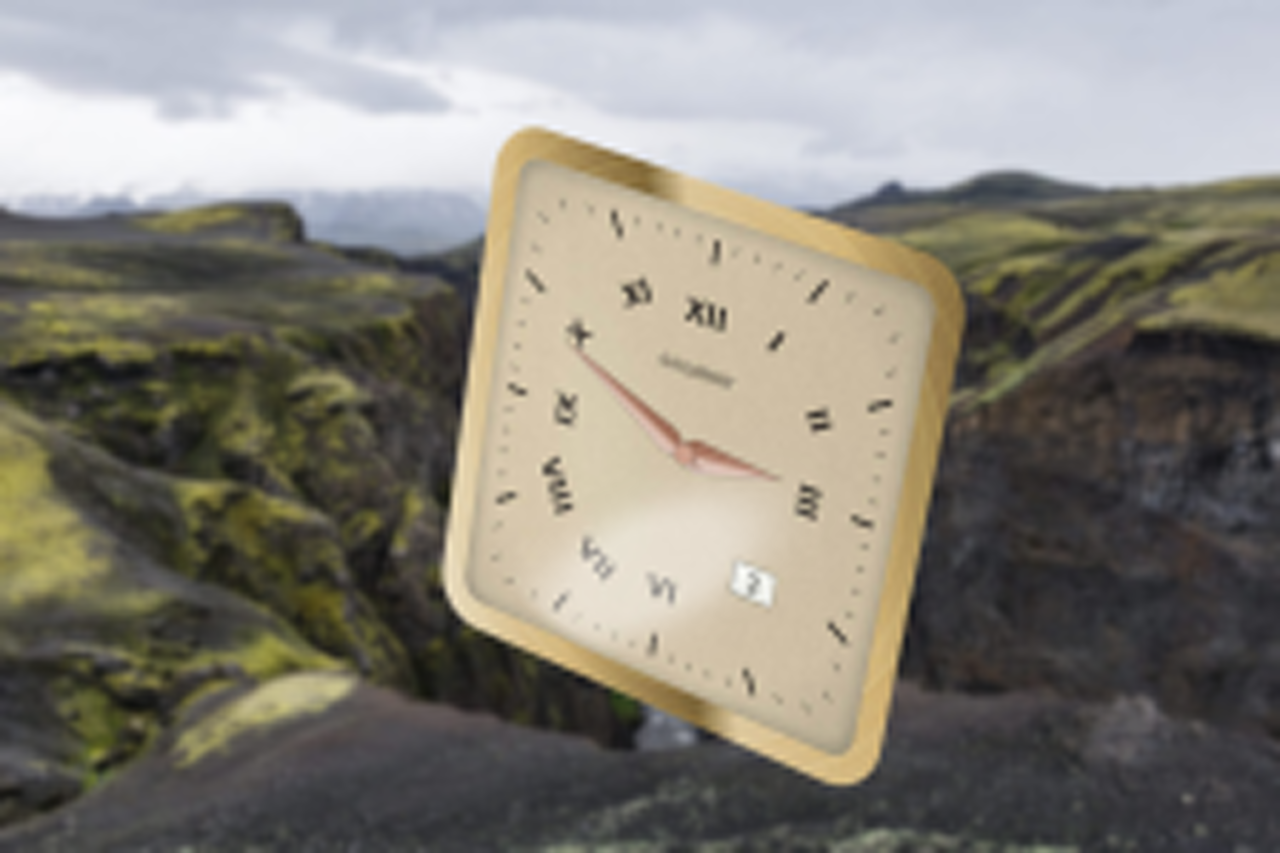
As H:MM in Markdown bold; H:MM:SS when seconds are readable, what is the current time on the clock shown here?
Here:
**2:49**
